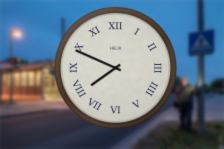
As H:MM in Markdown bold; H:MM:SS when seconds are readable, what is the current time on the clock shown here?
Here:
**7:49**
